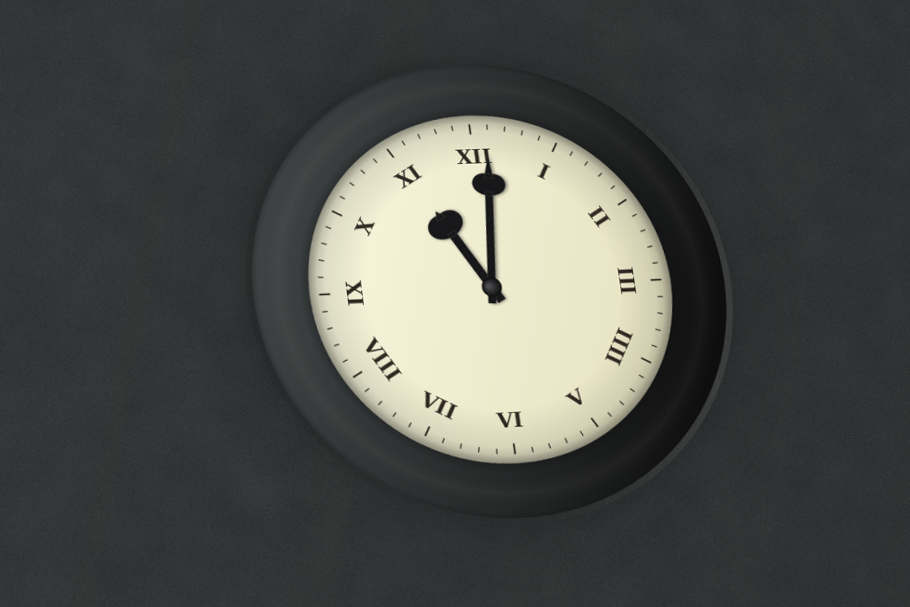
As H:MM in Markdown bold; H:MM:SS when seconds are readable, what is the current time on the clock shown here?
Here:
**11:01**
